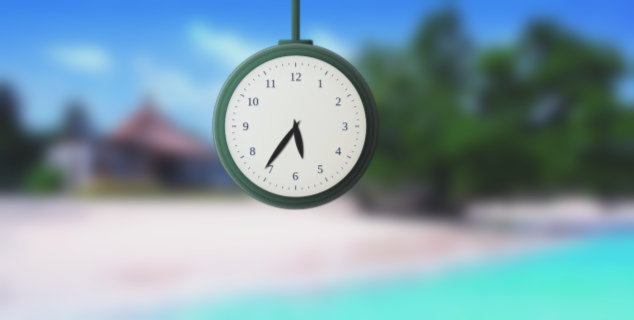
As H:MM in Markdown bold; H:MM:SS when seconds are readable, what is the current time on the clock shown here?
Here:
**5:36**
